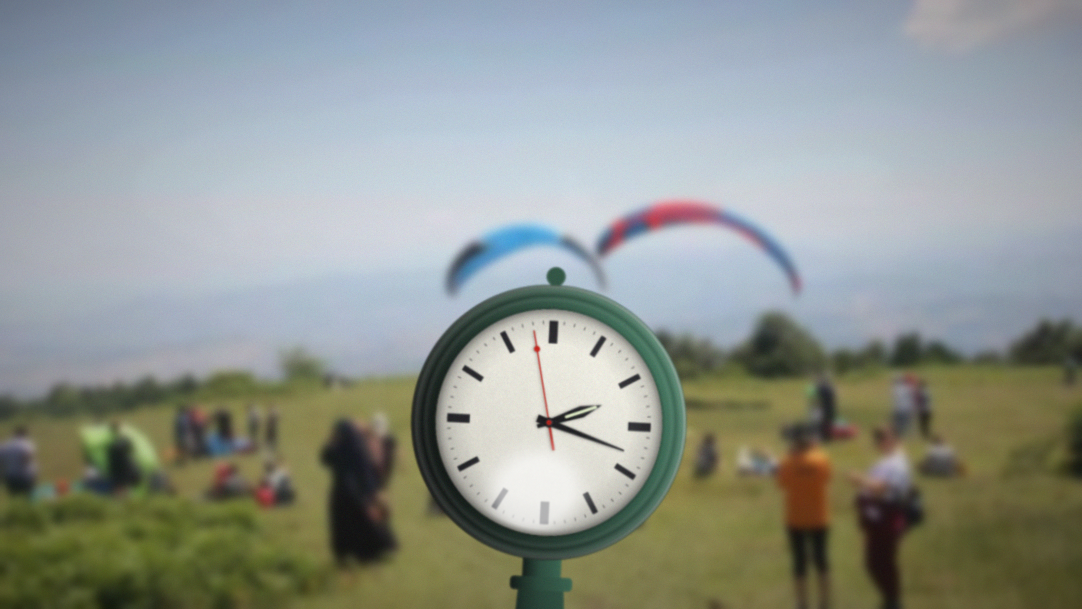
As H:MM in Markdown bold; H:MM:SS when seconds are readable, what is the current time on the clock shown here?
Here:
**2:17:58**
